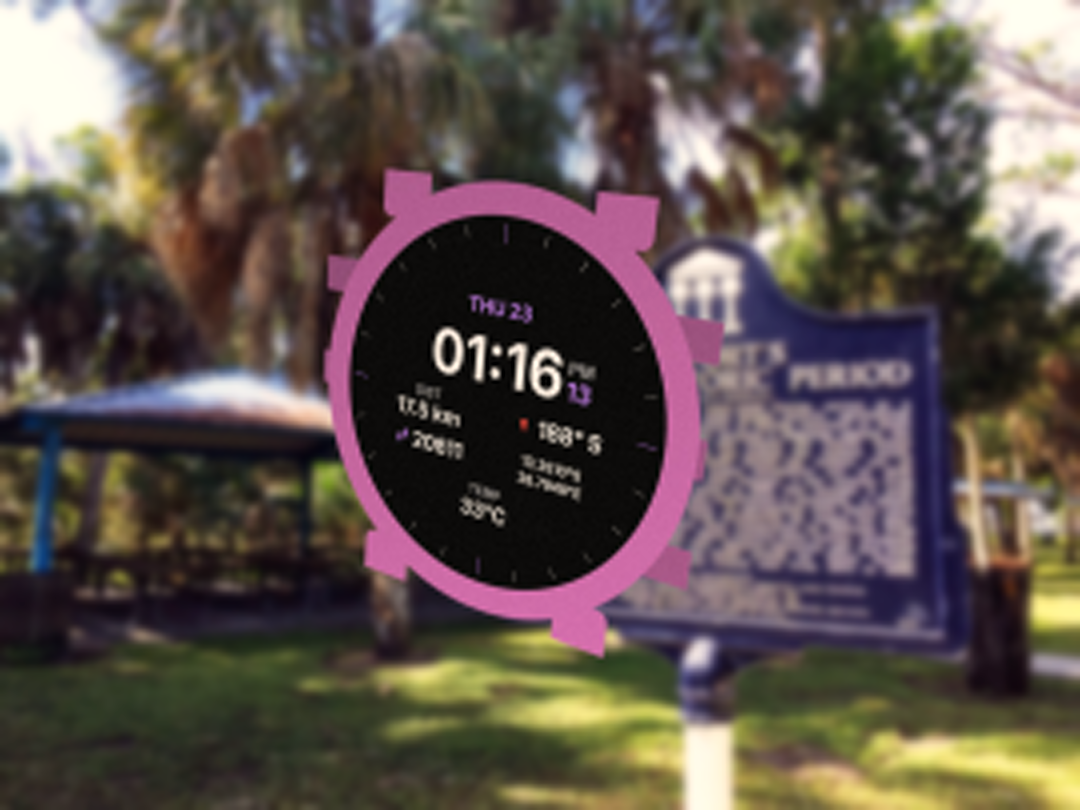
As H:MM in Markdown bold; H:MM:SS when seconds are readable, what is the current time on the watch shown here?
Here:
**1:16**
